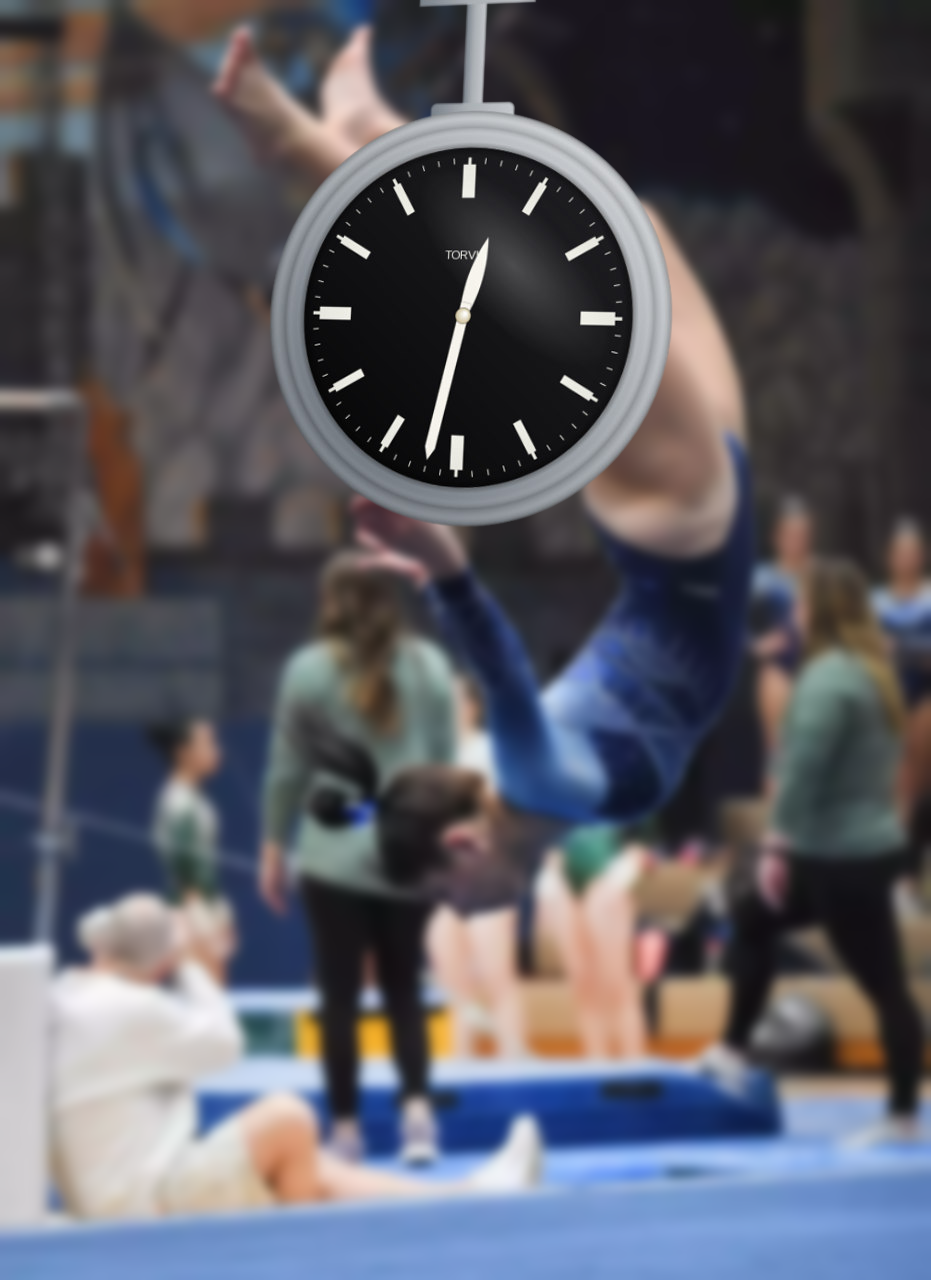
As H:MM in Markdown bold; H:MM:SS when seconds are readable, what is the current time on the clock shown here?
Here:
**12:32**
